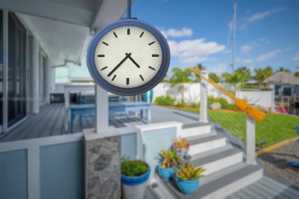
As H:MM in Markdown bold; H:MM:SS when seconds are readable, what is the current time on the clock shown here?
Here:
**4:37**
